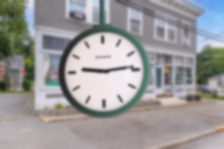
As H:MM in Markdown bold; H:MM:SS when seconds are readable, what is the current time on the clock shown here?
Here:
**9:14**
